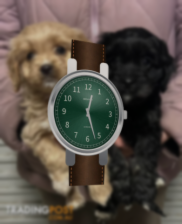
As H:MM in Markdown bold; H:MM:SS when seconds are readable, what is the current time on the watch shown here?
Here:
**12:27**
